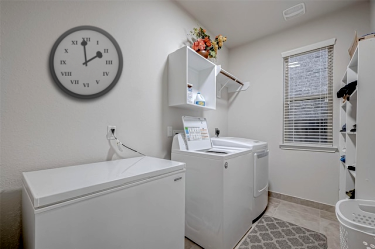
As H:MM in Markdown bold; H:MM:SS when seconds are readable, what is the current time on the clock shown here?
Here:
**1:59**
